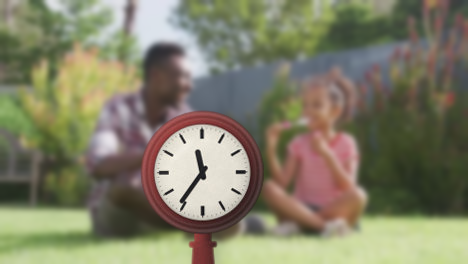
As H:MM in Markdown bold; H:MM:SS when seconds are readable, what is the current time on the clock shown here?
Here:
**11:36**
